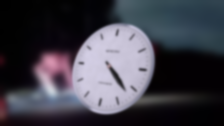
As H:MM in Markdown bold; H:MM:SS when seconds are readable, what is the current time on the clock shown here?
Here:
**4:22**
